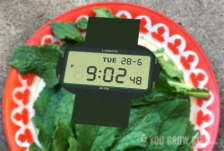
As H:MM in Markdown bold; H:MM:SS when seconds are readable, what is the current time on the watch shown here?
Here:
**9:02:48**
